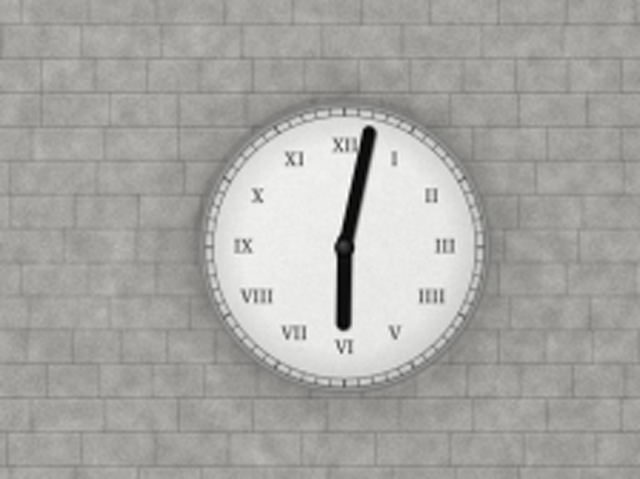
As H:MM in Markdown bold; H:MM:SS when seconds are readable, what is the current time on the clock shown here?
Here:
**6:02**
